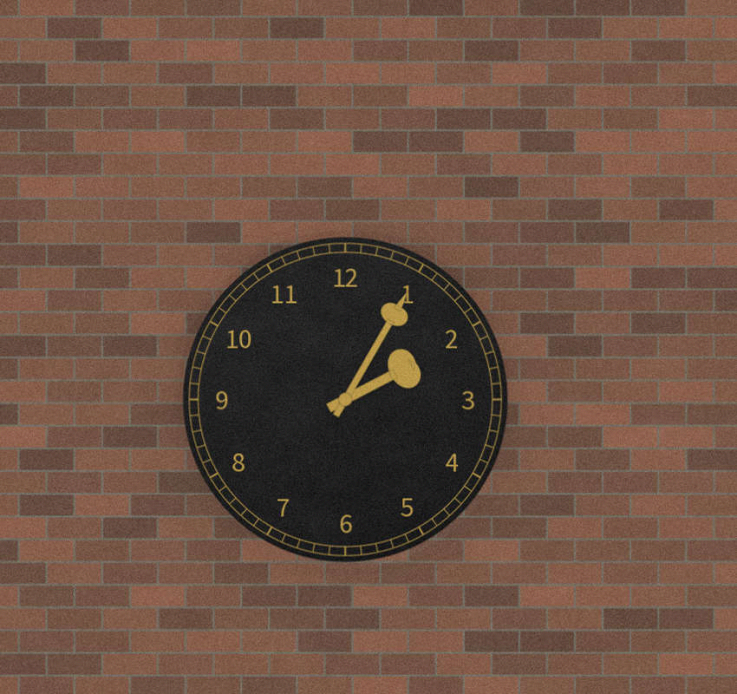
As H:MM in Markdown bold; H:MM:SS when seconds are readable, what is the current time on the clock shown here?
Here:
**2:05**
